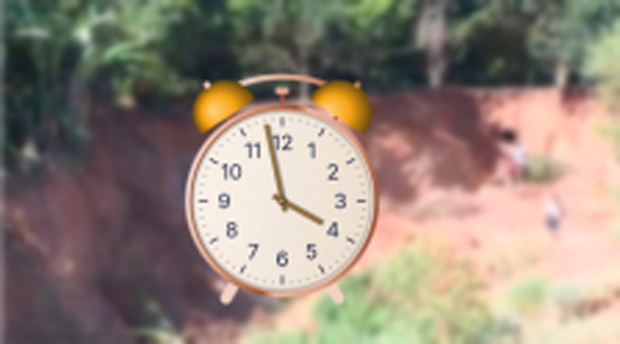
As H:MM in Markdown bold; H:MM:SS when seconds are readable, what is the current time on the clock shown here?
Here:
**3:58**
